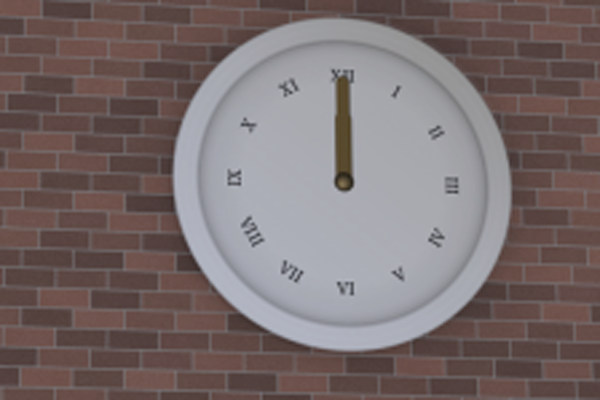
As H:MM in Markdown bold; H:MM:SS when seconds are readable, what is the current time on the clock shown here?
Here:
**12:00**
